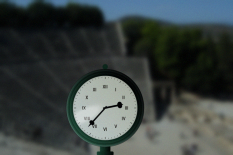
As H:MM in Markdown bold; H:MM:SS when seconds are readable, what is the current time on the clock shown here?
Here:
**2:37**
